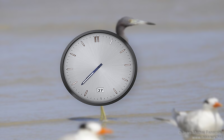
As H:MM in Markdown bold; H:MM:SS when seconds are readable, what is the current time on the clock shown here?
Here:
**7:38**
